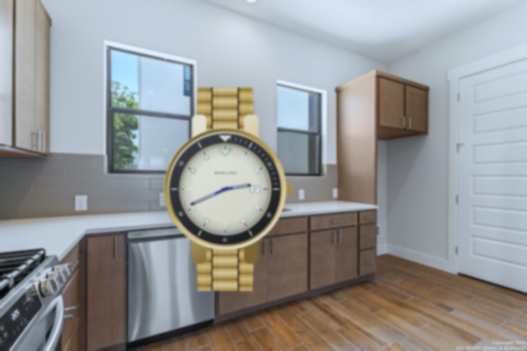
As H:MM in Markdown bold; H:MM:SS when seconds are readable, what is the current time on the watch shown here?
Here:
**2:41**
